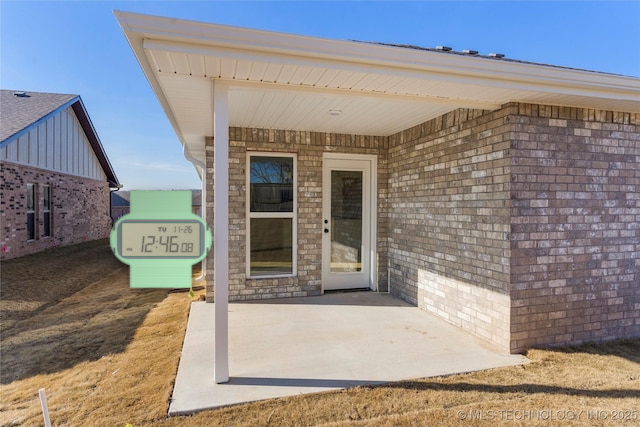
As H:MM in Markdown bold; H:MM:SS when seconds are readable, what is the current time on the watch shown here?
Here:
**12:46:08**
